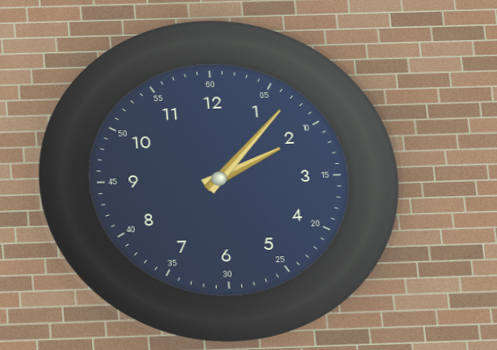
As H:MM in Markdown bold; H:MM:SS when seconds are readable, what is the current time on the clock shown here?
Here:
**2:07**
